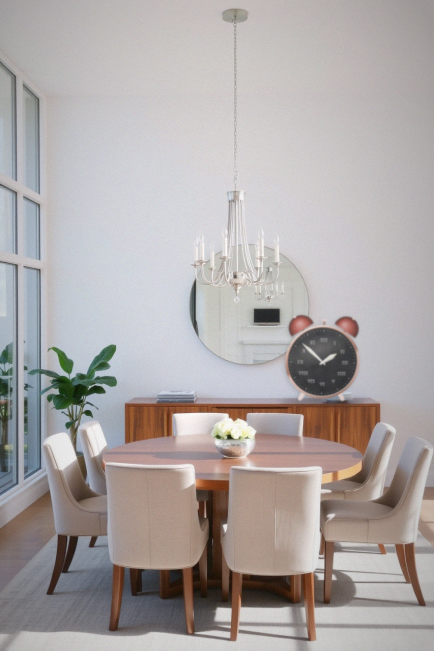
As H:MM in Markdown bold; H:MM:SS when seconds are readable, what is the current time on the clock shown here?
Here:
**1:52**
